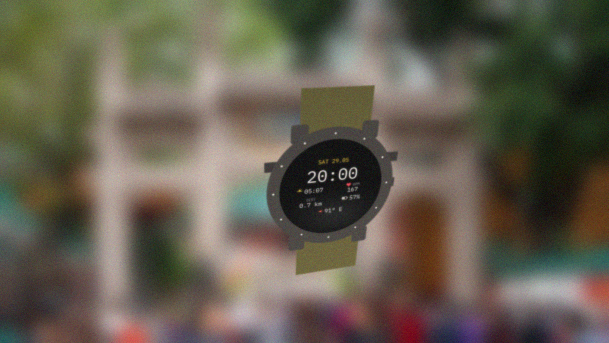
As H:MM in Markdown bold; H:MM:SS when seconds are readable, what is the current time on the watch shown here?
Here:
**20:00**
